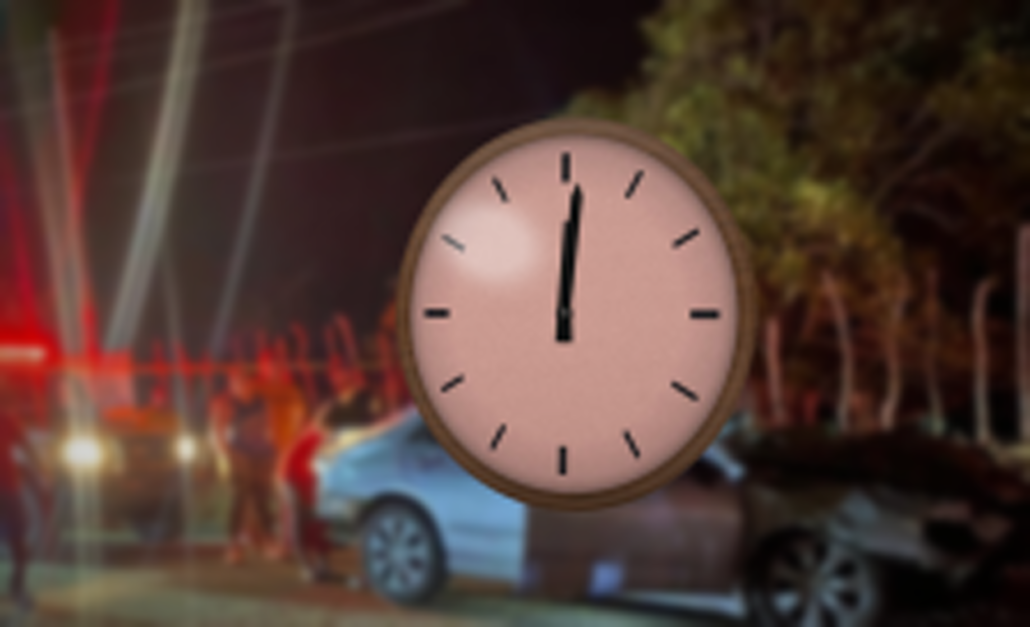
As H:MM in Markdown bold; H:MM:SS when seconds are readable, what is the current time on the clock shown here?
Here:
**12:01**
